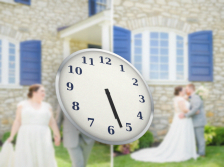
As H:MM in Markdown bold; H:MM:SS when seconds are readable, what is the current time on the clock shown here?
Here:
**5:27**
